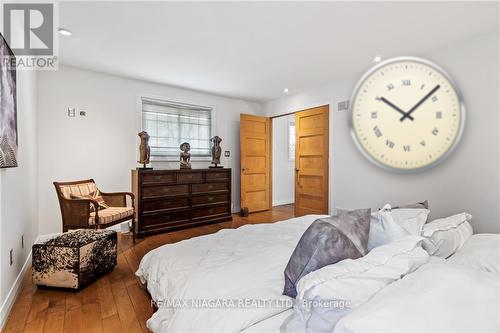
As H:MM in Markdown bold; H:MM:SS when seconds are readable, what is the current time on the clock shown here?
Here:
**10:08**
